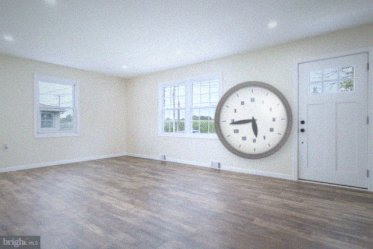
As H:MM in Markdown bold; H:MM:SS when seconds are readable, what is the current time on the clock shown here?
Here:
**5:44**
